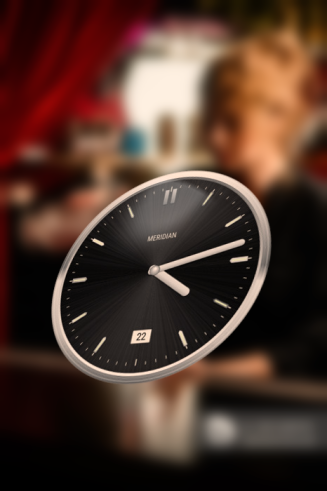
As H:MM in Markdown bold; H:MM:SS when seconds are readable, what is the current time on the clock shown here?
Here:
**4:13**
